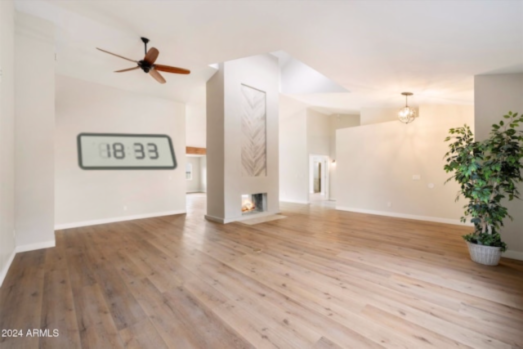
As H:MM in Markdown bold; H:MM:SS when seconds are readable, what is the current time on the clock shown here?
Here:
**18:33**
